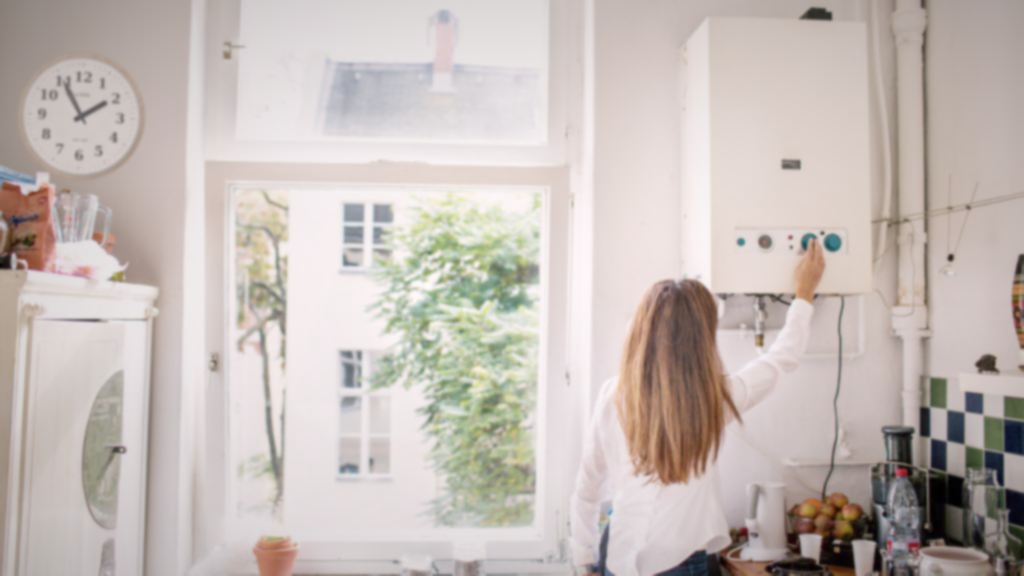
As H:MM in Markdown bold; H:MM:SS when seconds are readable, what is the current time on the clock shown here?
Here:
**1:55**
